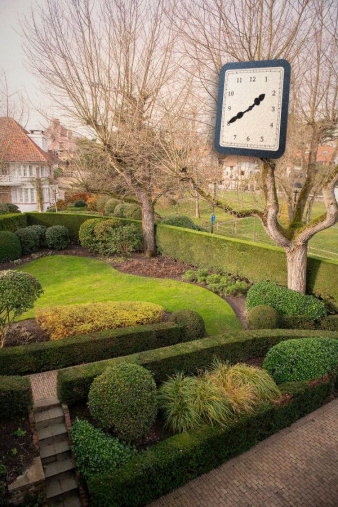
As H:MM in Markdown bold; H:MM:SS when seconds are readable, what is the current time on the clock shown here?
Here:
**1:40**
